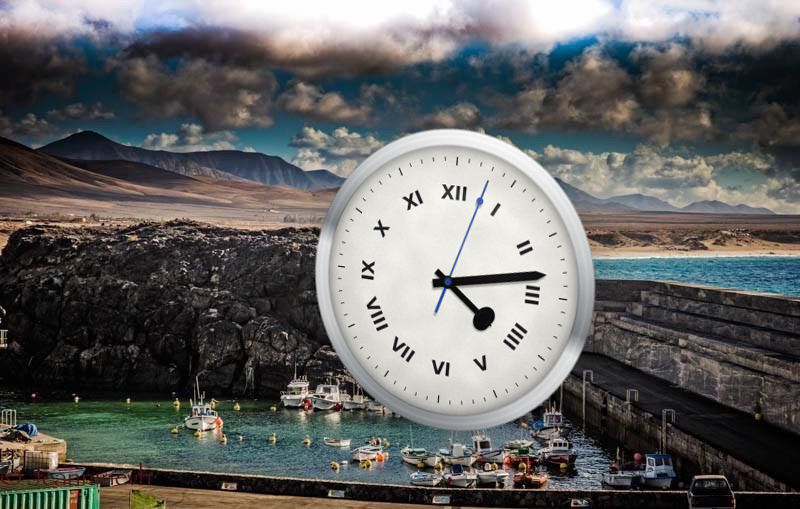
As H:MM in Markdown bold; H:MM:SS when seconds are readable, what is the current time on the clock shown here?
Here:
**4:13:03**
